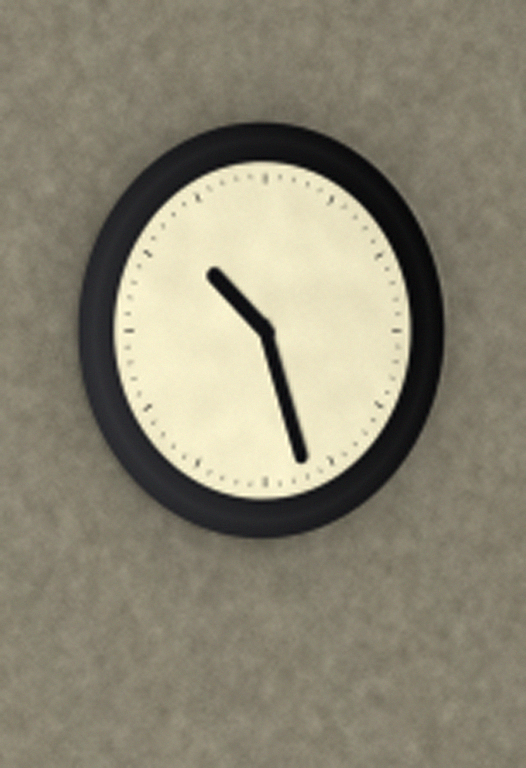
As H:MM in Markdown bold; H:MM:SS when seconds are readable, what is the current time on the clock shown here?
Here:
**10:27**
